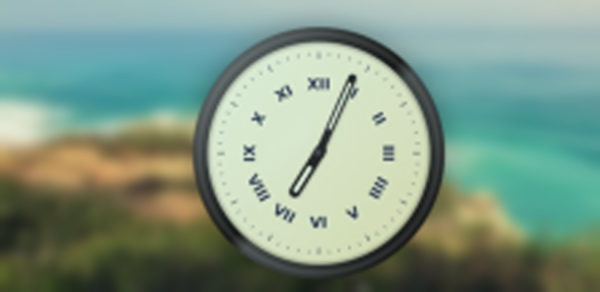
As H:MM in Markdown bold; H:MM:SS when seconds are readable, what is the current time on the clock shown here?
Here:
**7:04**
